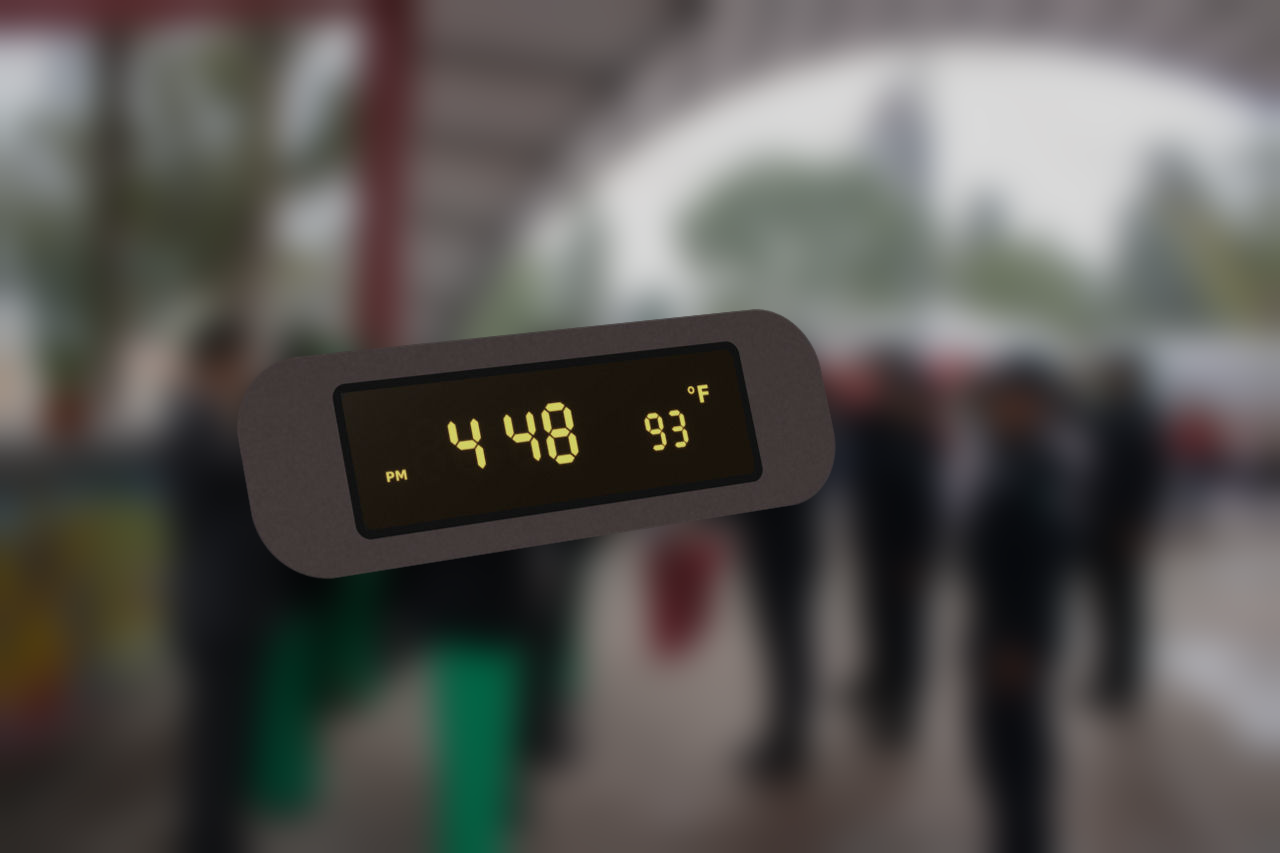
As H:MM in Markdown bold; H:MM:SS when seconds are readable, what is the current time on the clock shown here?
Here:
**4:48**
